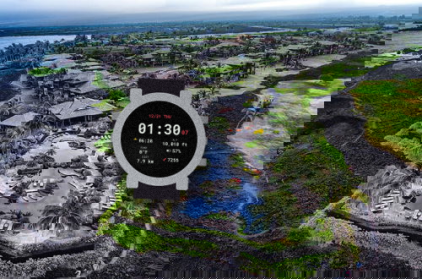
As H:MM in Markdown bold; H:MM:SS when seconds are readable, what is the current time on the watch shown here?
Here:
**1:30**
